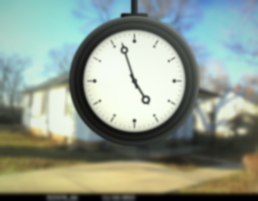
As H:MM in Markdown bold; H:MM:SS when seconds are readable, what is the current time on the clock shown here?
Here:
**4:57**
